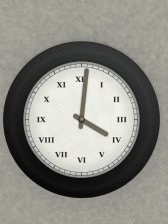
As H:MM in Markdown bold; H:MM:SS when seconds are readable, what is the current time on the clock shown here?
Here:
**4:01**
